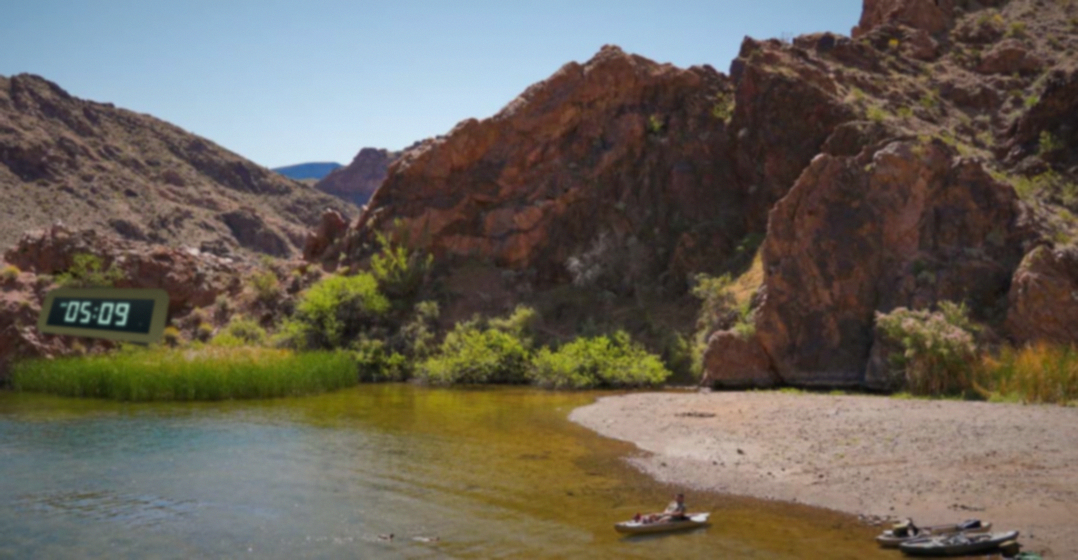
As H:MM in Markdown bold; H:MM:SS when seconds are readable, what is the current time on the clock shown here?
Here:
**5:09**
